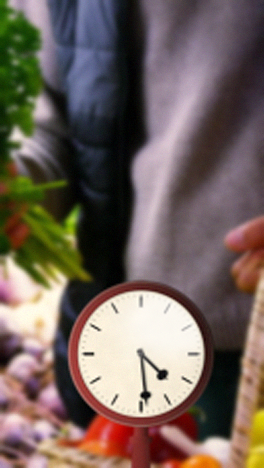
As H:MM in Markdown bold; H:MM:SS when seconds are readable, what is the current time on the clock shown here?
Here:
**4:29**
